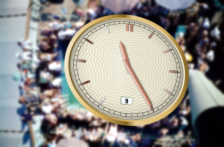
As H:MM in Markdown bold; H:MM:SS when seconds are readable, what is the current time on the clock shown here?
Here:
**11:25**
